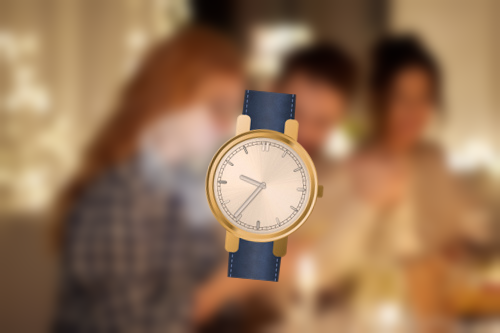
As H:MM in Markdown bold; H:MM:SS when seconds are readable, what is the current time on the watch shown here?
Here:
**9:36**
